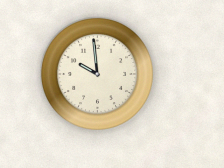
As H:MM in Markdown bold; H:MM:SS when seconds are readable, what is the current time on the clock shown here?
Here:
**9:59**
